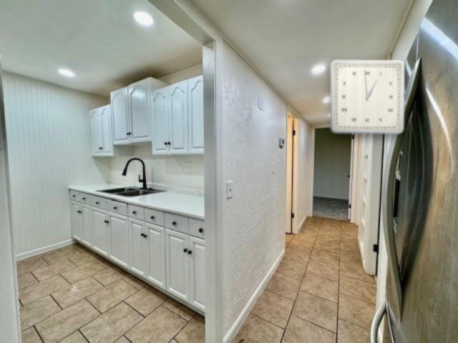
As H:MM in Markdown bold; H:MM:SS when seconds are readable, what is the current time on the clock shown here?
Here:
**12:59**
